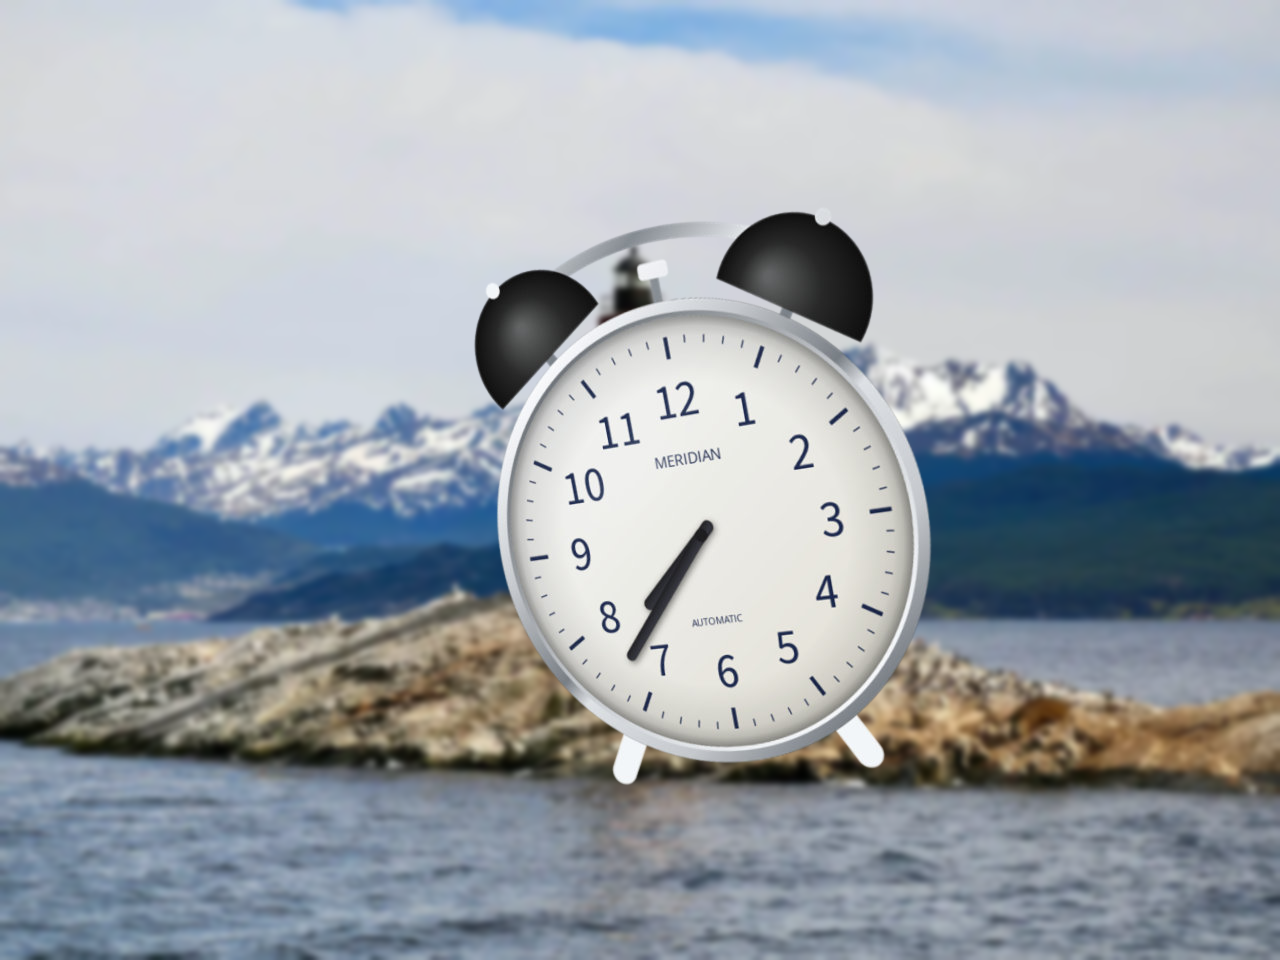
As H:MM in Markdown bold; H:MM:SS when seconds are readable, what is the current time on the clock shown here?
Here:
**7:37**
